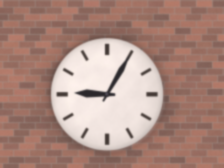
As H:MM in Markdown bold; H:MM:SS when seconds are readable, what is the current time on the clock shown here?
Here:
**9:05**
